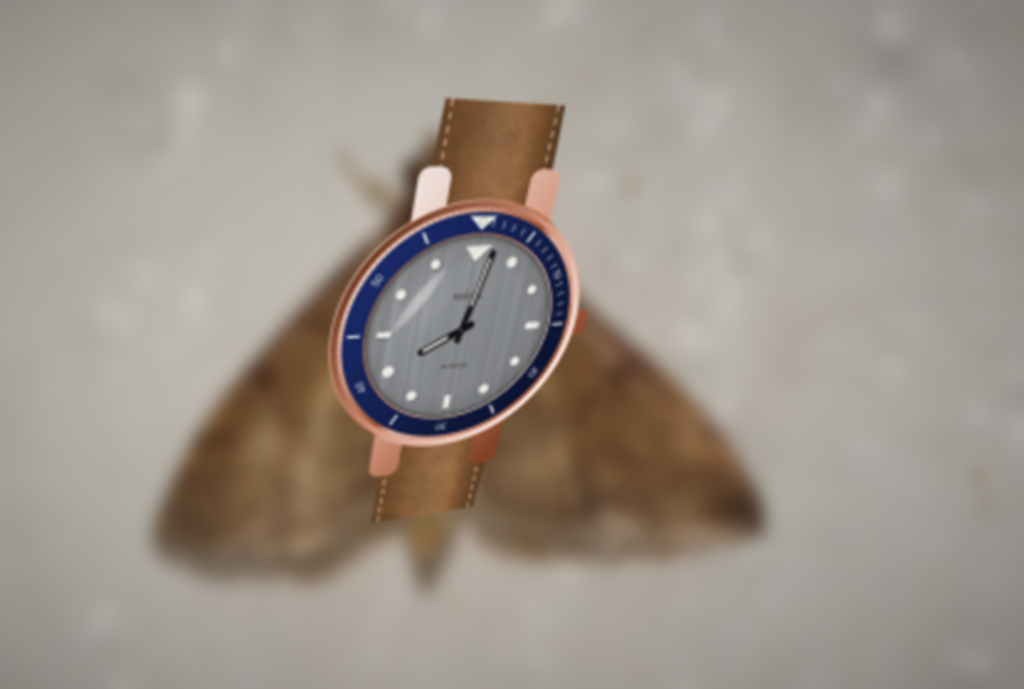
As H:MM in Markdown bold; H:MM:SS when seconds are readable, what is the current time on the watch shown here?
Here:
**8:02**
